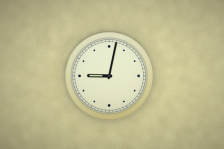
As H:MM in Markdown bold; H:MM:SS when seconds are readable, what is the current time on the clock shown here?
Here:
**9:02**
